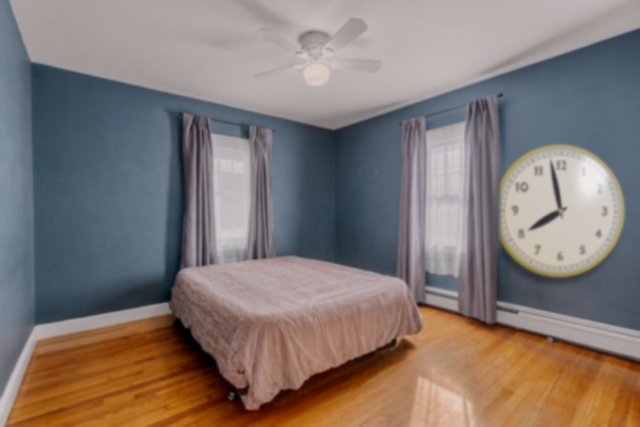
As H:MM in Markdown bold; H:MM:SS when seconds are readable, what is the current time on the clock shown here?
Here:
**7:58**
